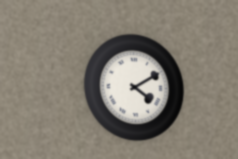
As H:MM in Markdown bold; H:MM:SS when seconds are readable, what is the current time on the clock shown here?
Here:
**4:10**
